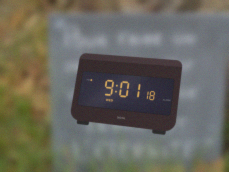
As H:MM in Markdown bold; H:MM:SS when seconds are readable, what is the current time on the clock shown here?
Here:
**9:01:18**
